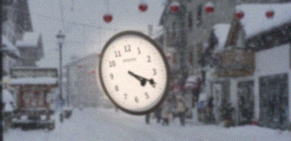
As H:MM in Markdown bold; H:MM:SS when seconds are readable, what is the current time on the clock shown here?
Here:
**4:19**
